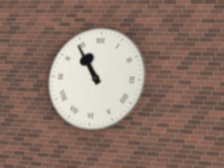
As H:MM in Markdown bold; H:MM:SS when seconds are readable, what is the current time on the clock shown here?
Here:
**10:54**
